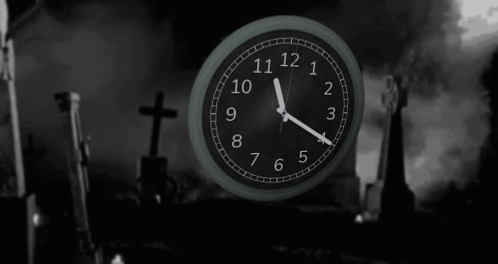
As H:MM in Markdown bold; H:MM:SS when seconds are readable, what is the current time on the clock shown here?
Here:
**11:20:01**
